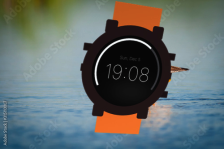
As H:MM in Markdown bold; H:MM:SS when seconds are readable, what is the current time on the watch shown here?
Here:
**19:08**
